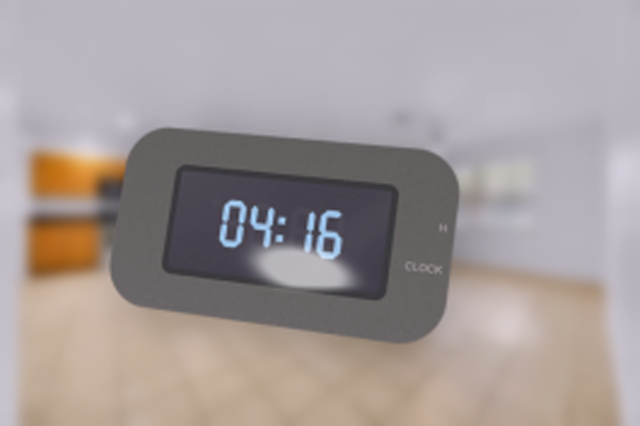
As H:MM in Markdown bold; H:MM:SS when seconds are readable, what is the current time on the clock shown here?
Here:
**4:16**
